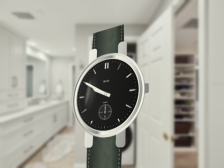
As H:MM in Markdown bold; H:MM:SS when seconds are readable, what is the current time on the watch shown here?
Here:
**9:50**
